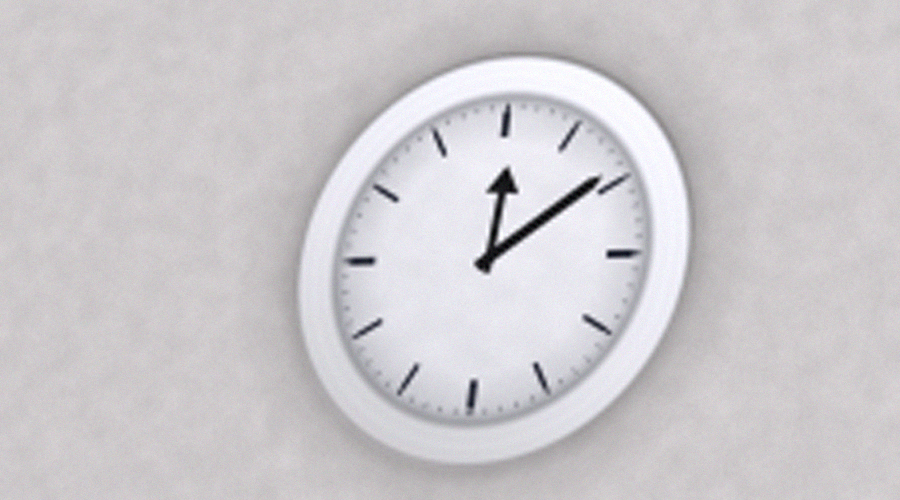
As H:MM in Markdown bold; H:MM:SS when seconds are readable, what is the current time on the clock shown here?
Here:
**12:09**
